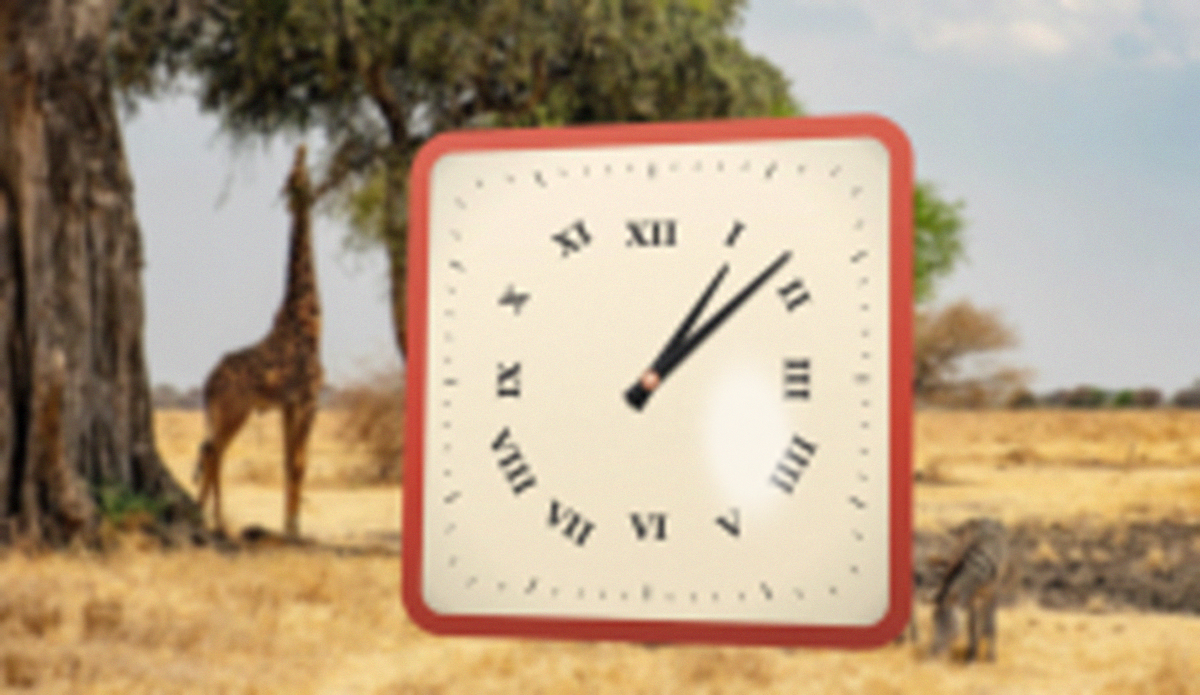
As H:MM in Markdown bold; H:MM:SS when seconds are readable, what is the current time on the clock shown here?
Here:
**1:08**
